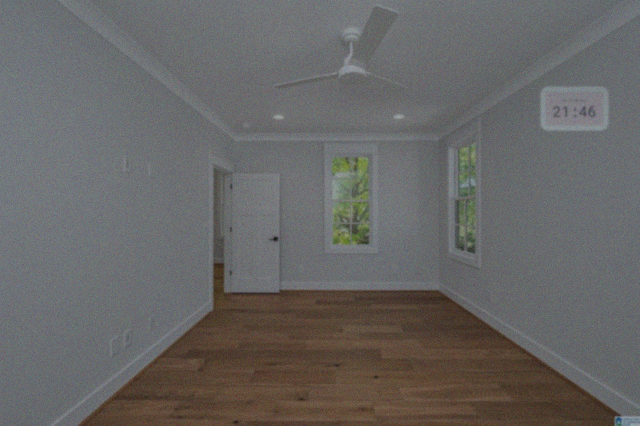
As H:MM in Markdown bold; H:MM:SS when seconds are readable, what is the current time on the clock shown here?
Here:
**21:46**
